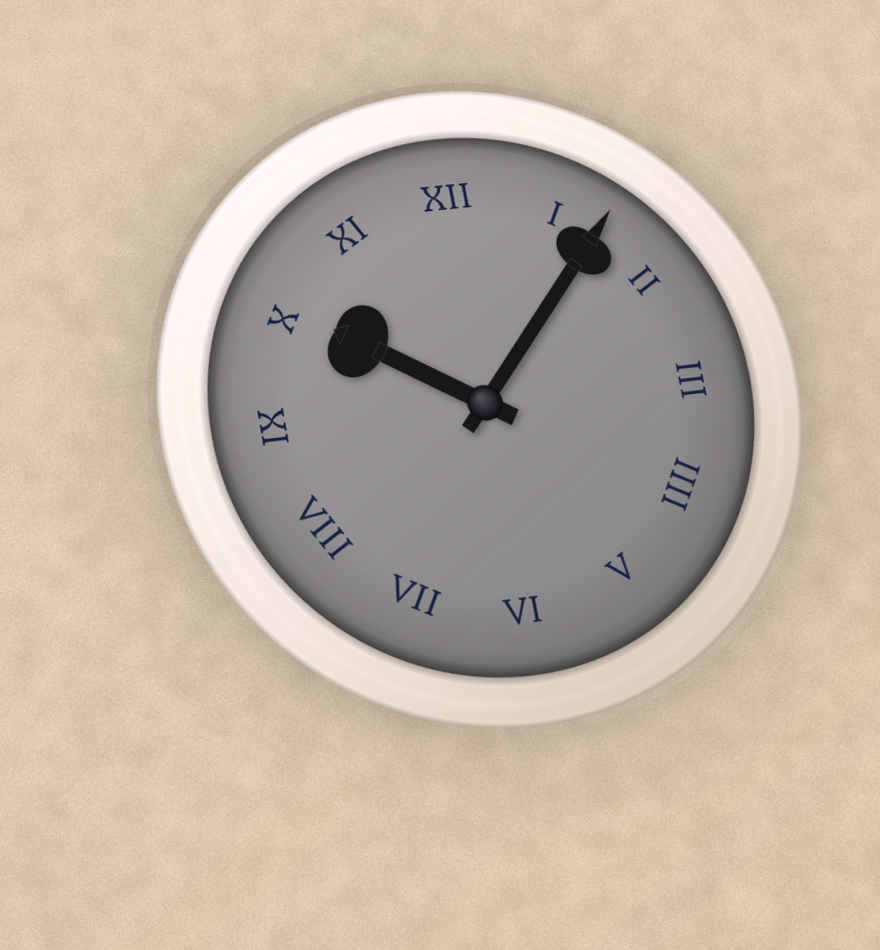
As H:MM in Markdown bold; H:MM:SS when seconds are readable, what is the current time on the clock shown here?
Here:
**10:07**
